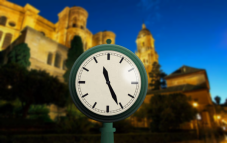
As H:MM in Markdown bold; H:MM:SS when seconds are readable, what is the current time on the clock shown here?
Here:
**11:26**
